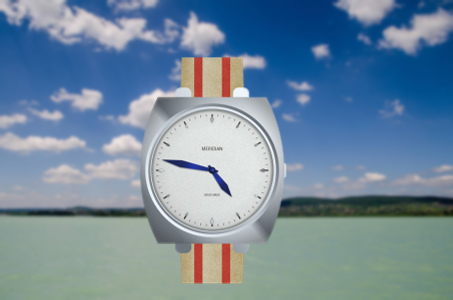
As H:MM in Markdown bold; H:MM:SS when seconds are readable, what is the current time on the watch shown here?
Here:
**4:47**
